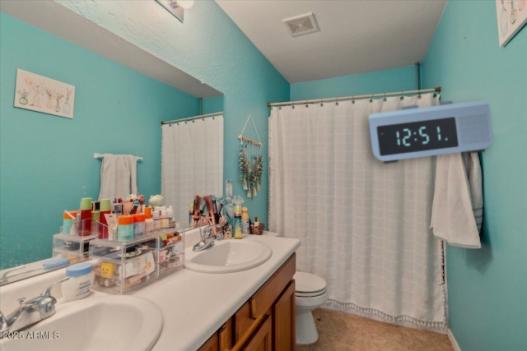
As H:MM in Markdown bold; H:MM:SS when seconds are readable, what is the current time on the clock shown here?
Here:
**12:51**
